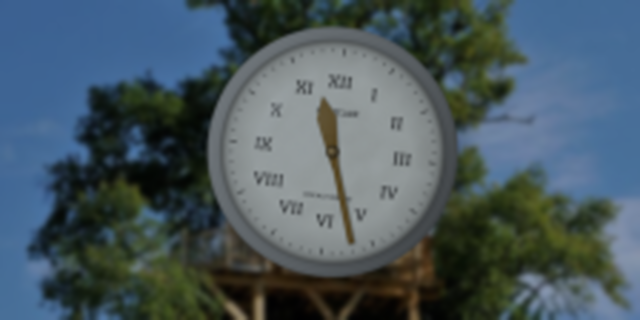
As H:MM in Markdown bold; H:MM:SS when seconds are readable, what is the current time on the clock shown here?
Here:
**11:27**
